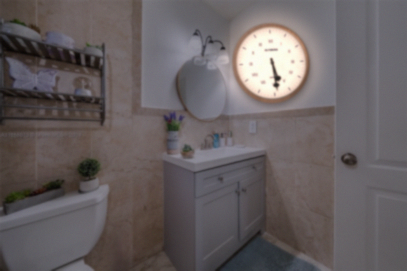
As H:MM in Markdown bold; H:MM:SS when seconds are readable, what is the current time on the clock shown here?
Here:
**5:29**
